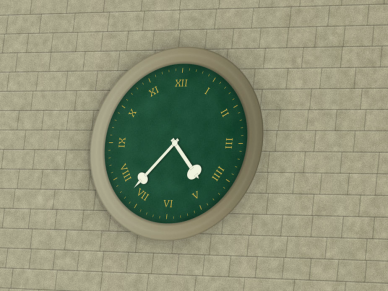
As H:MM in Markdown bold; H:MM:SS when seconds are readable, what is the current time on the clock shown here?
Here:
**4:37**
